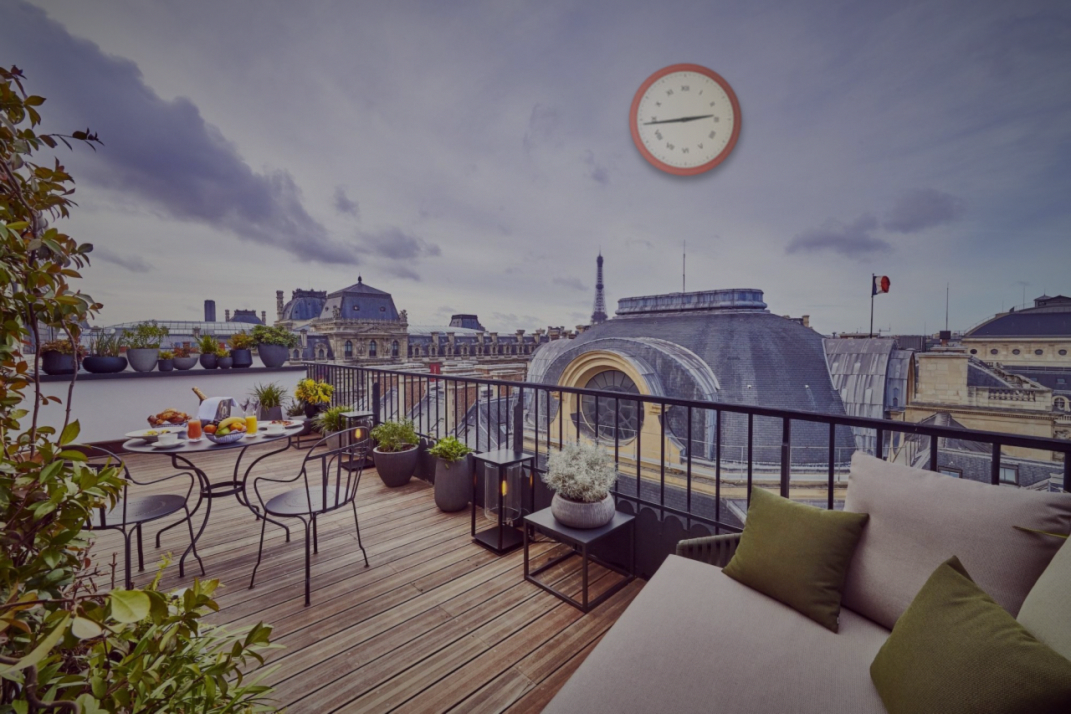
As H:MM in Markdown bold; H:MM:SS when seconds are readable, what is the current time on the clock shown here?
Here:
**2:44**
